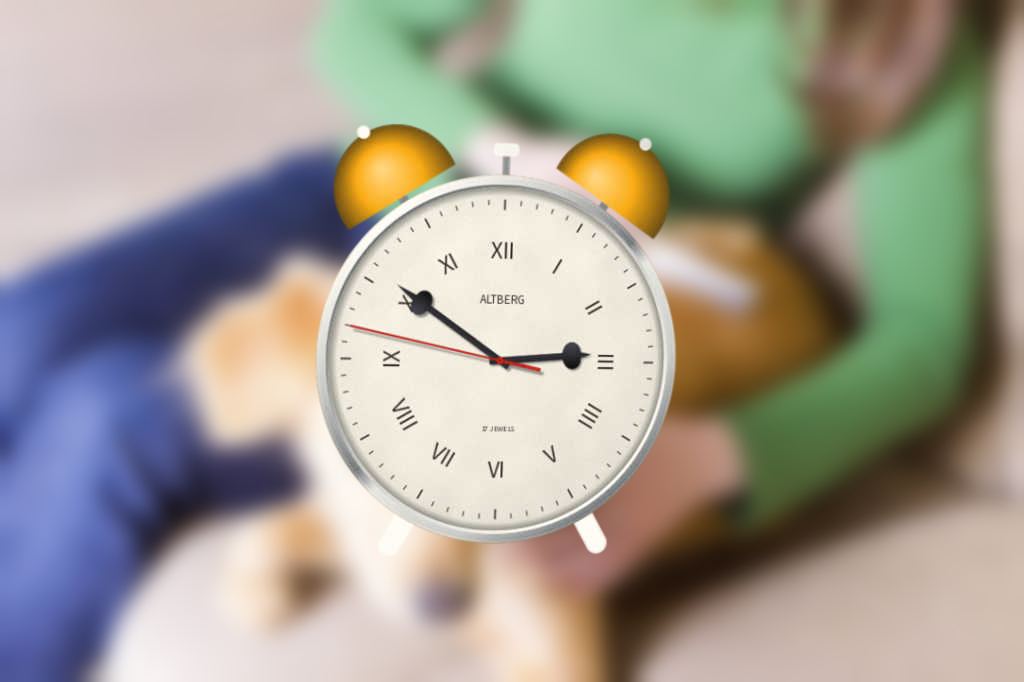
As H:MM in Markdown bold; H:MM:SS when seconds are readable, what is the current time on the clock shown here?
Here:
**2:50:47**
